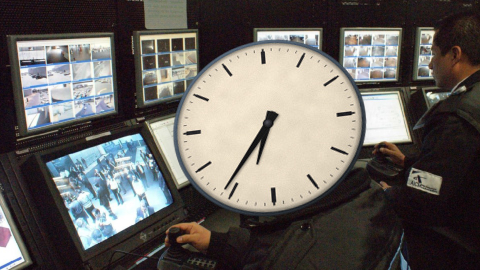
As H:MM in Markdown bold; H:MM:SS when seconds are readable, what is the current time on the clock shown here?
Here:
**6:36**
